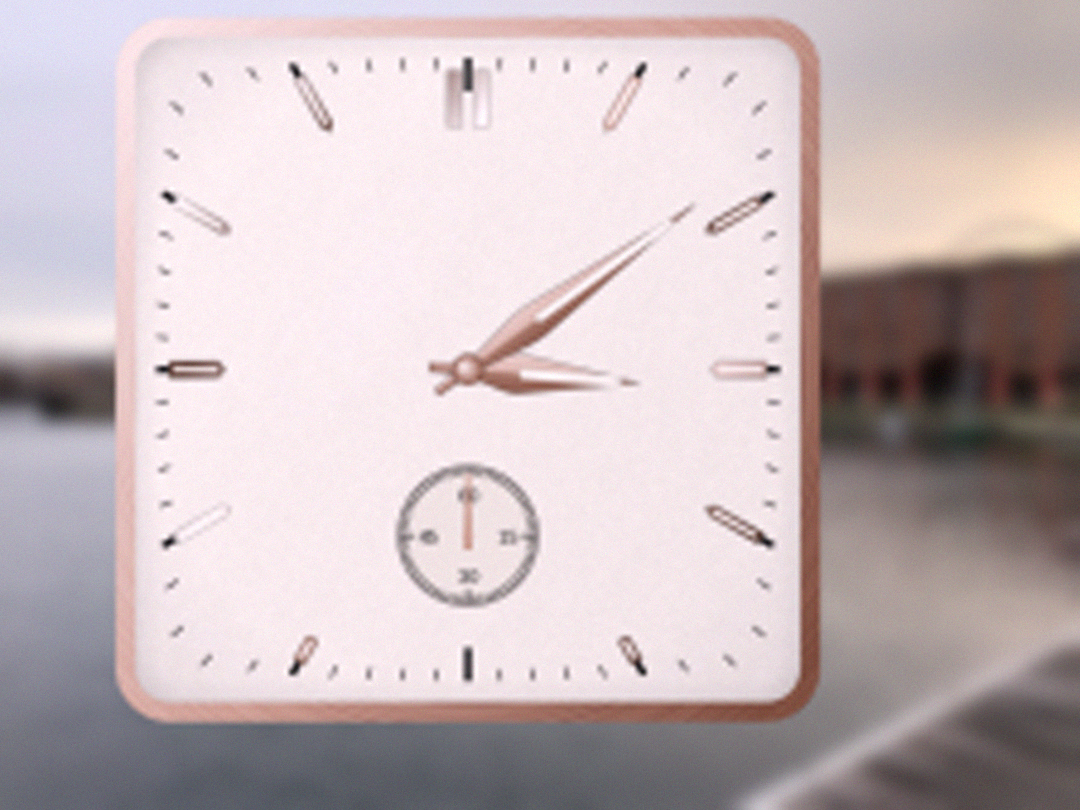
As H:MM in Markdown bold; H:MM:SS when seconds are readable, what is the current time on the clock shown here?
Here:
**3:09**
